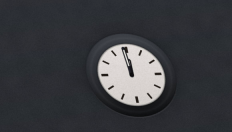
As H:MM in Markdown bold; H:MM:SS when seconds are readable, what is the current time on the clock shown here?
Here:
**11:59**
